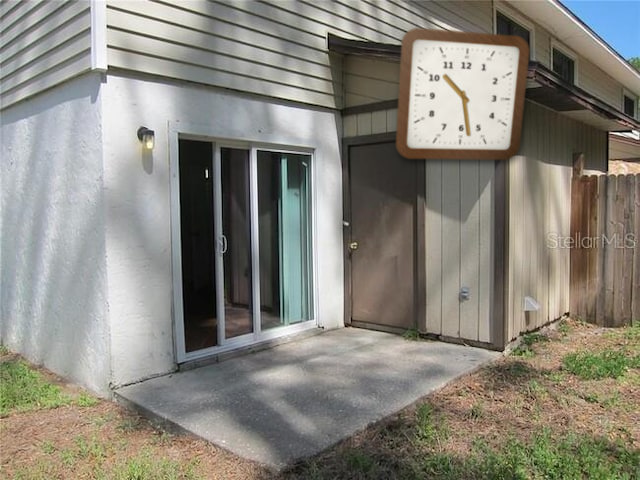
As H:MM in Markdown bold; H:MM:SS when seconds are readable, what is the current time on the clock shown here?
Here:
**10:28**
